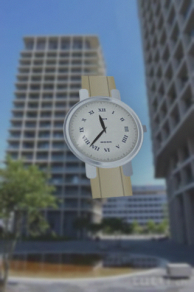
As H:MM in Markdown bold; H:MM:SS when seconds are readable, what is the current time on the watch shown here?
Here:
**11:37**
